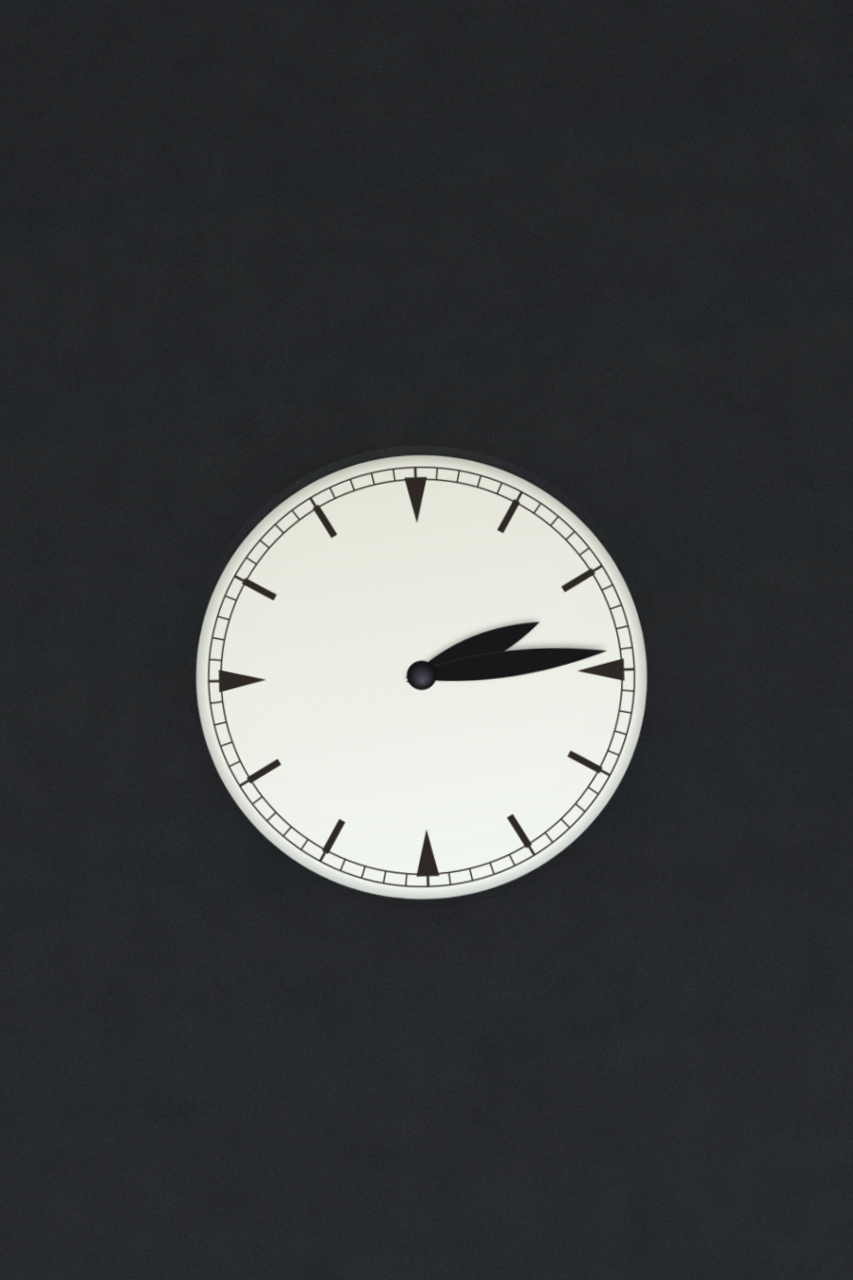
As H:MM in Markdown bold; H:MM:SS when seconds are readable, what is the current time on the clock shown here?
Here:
**2:14**
